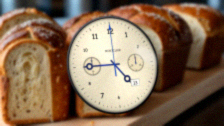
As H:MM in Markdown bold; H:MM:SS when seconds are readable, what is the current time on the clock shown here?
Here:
**4:45**
